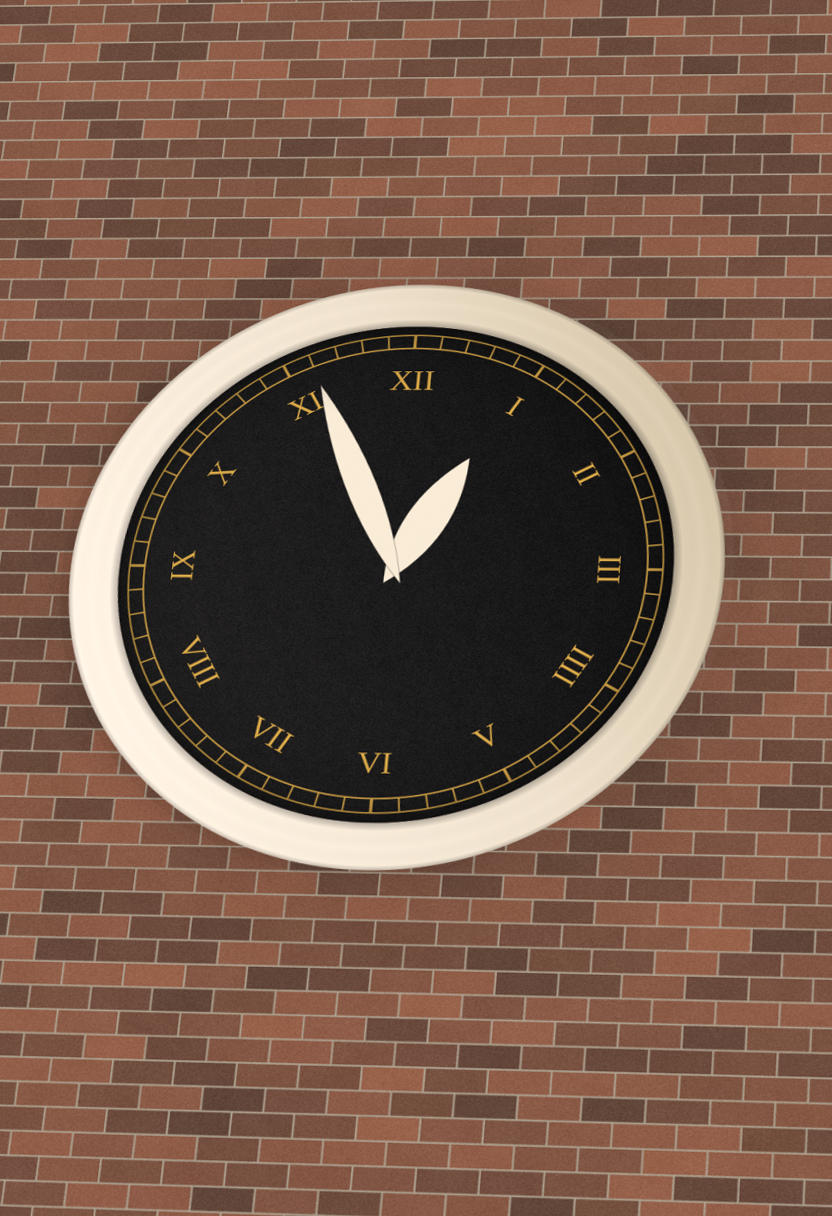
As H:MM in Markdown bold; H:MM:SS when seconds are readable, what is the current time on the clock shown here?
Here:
**12:56**
